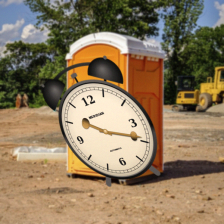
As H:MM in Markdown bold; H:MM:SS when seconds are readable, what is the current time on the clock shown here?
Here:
**10:19**
